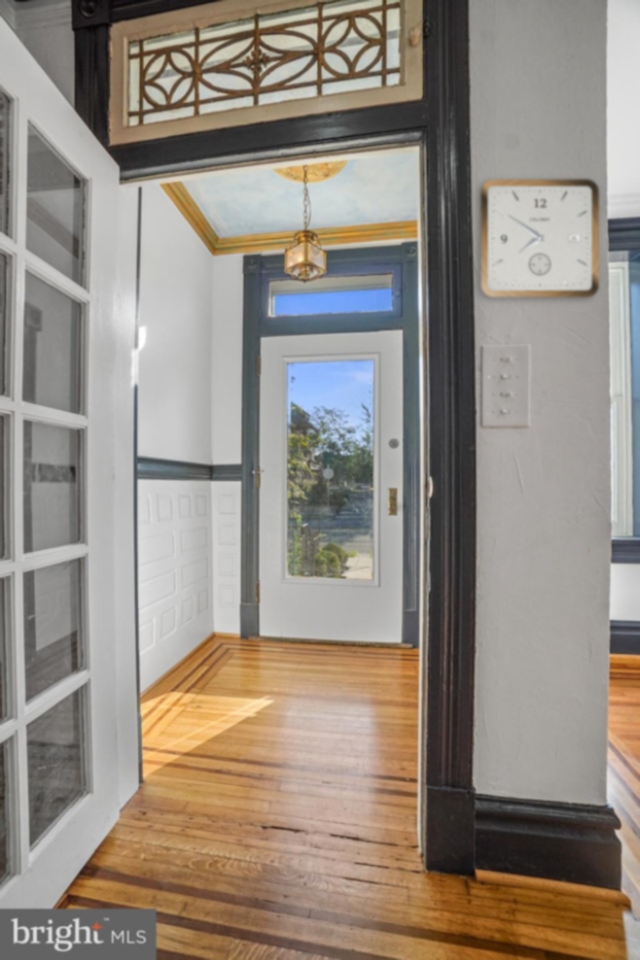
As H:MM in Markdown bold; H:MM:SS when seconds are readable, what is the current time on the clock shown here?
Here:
**7:51**
